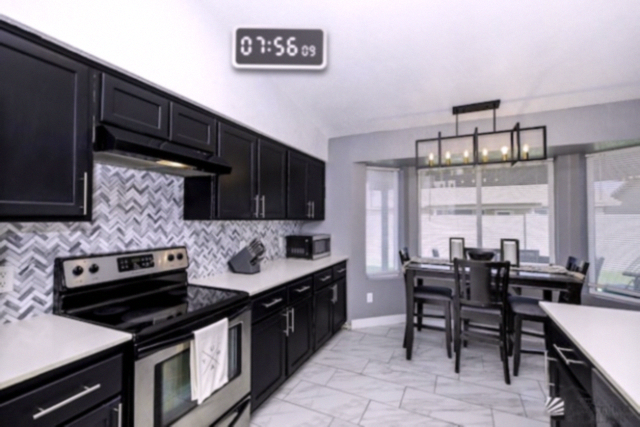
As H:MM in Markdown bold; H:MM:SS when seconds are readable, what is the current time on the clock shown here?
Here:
**7:56**
